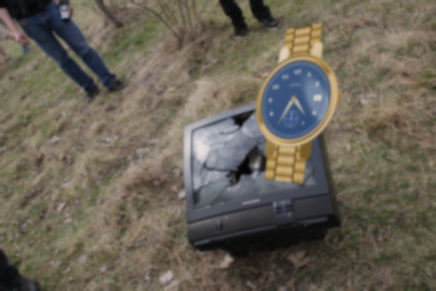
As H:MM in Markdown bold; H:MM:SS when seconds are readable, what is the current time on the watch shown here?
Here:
**4:35**
